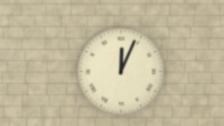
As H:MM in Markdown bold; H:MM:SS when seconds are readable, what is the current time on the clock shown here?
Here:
**12:04**
